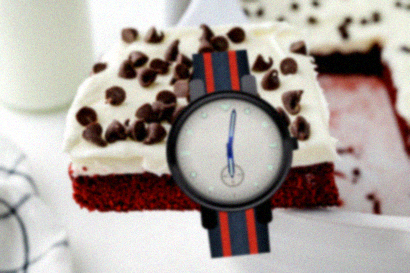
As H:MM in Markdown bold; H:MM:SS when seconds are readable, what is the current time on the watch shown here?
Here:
**6:02**
